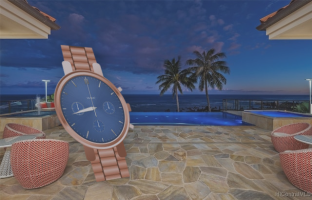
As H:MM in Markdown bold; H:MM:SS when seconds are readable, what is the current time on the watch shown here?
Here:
**8:43**
